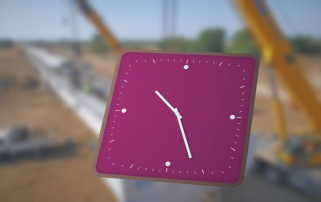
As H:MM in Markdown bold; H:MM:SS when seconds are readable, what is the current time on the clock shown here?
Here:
**10:26**
